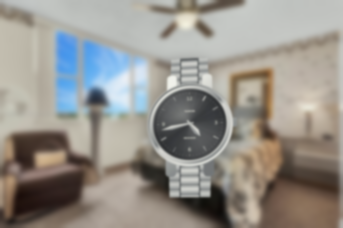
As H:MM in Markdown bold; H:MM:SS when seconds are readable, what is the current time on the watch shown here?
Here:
**4:43**
